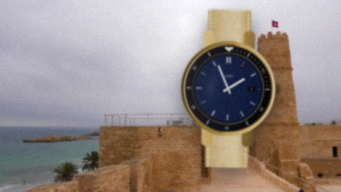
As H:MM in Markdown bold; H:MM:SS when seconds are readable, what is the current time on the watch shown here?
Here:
**1:56**
